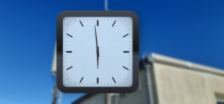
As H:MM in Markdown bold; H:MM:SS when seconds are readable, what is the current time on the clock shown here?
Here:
**5:59**
